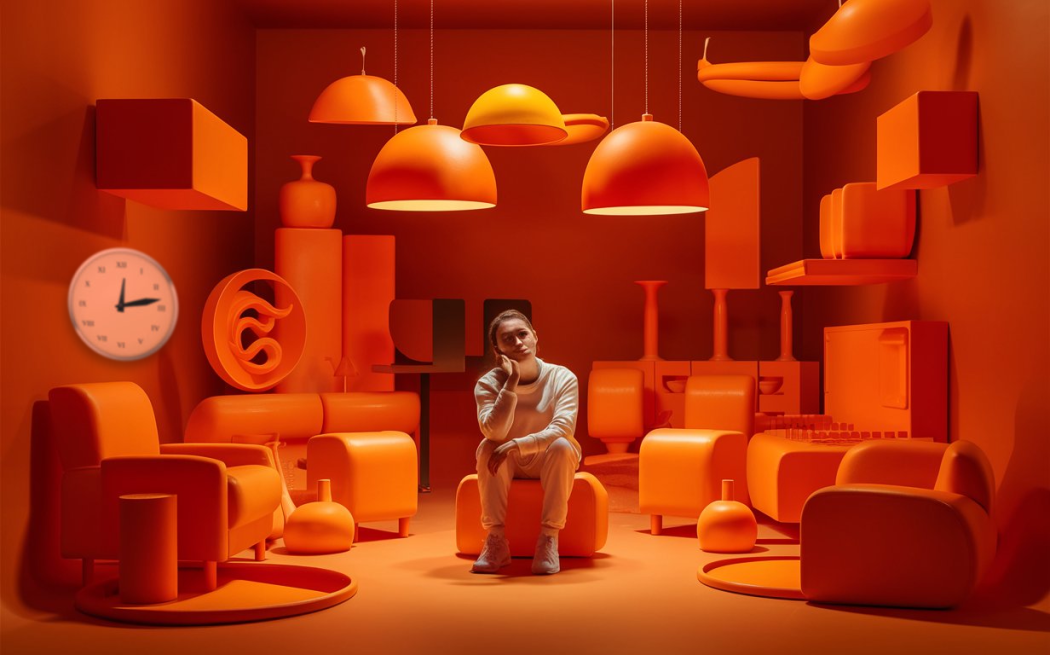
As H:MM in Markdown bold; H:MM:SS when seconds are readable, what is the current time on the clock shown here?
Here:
**12:13**
